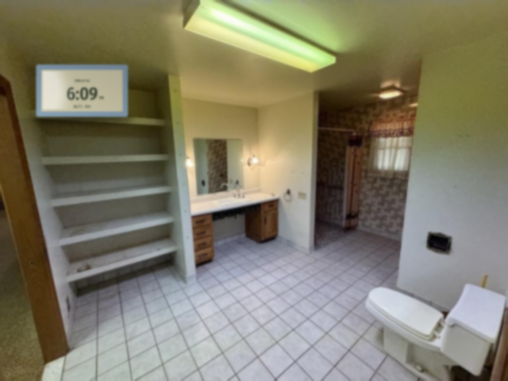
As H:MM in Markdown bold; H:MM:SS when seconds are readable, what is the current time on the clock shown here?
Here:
**6:09**
